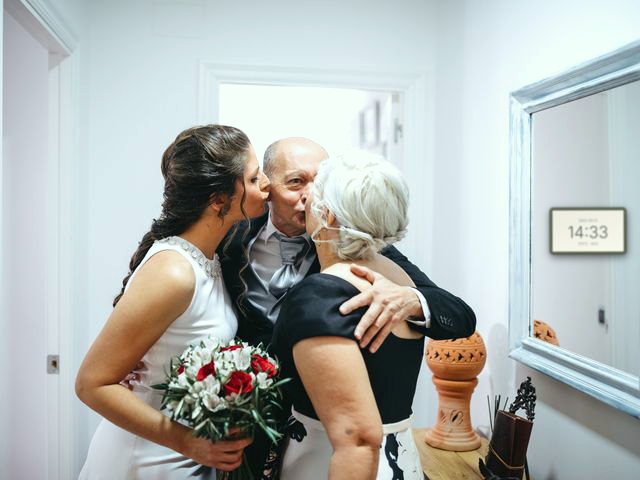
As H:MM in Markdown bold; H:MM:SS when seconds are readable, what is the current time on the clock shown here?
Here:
**14:33**
